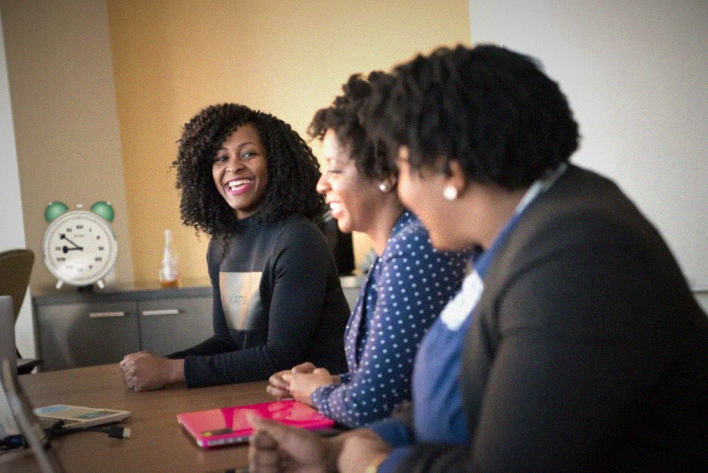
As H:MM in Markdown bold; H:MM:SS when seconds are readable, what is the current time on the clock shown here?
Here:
**8:51**
